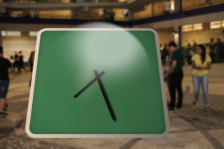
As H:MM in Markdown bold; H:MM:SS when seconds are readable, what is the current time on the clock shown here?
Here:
**7:27**
